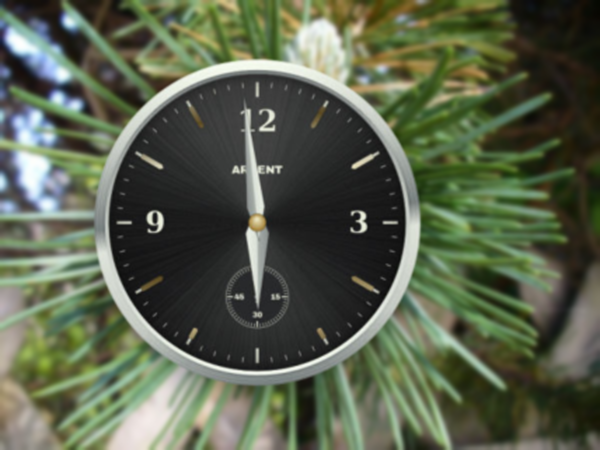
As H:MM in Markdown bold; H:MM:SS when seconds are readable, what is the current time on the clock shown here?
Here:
**5:59**
